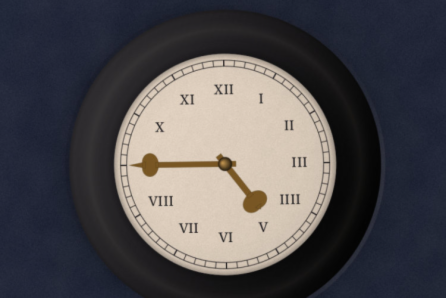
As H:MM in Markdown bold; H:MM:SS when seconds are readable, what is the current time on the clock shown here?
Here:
**4:45**
